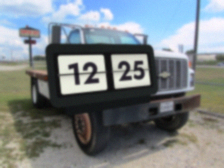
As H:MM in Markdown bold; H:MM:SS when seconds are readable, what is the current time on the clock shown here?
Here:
**12:25**
